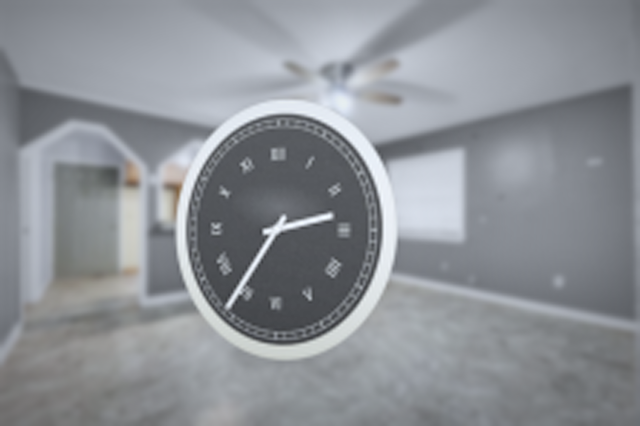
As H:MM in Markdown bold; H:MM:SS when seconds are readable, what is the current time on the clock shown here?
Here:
**2:36**
